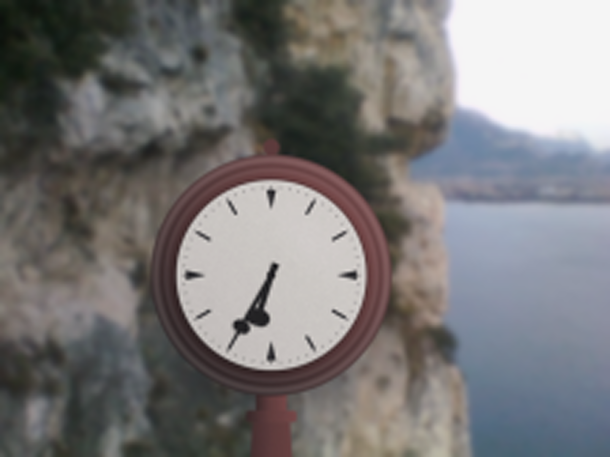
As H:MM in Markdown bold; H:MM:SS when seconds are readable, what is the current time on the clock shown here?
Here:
**6:35**
